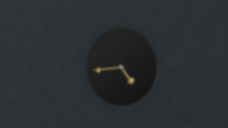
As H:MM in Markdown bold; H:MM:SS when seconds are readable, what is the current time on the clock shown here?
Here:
**4:44**
